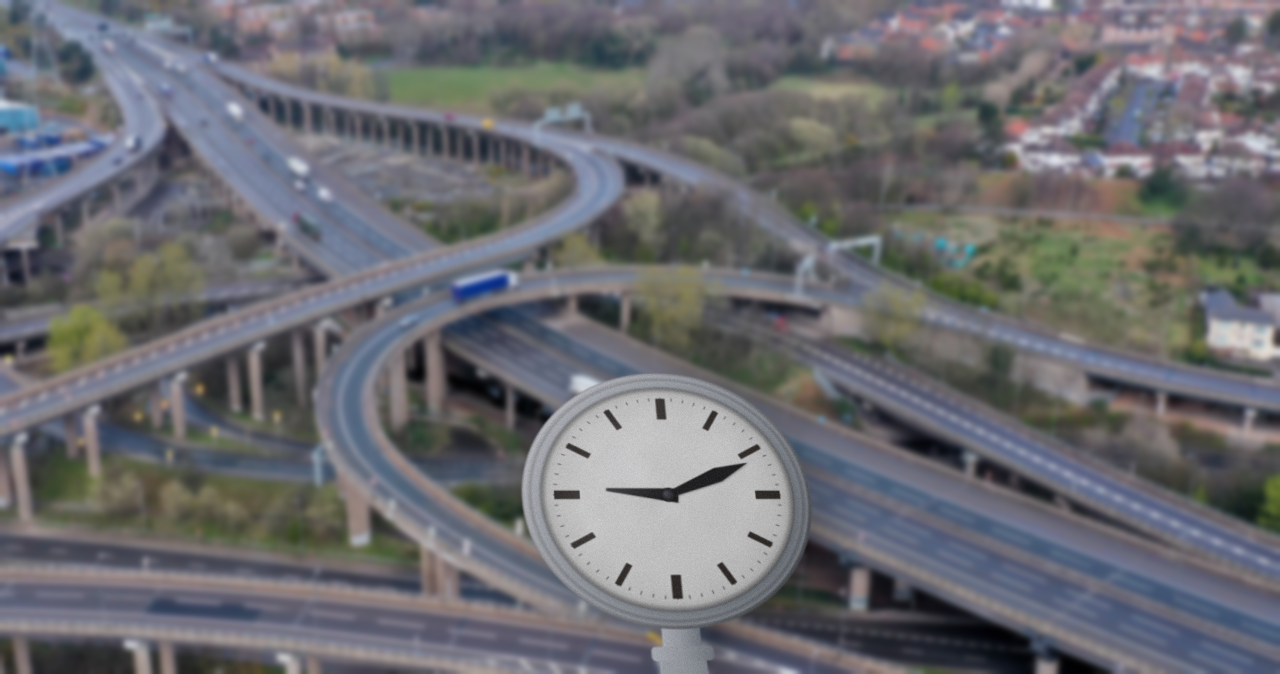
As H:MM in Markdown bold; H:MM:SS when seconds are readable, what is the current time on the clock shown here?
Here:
**9:11**
